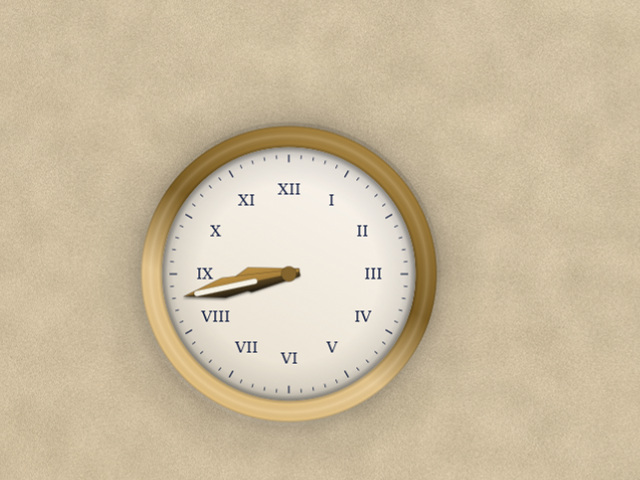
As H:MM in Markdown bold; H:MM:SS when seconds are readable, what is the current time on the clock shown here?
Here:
**8:43**
